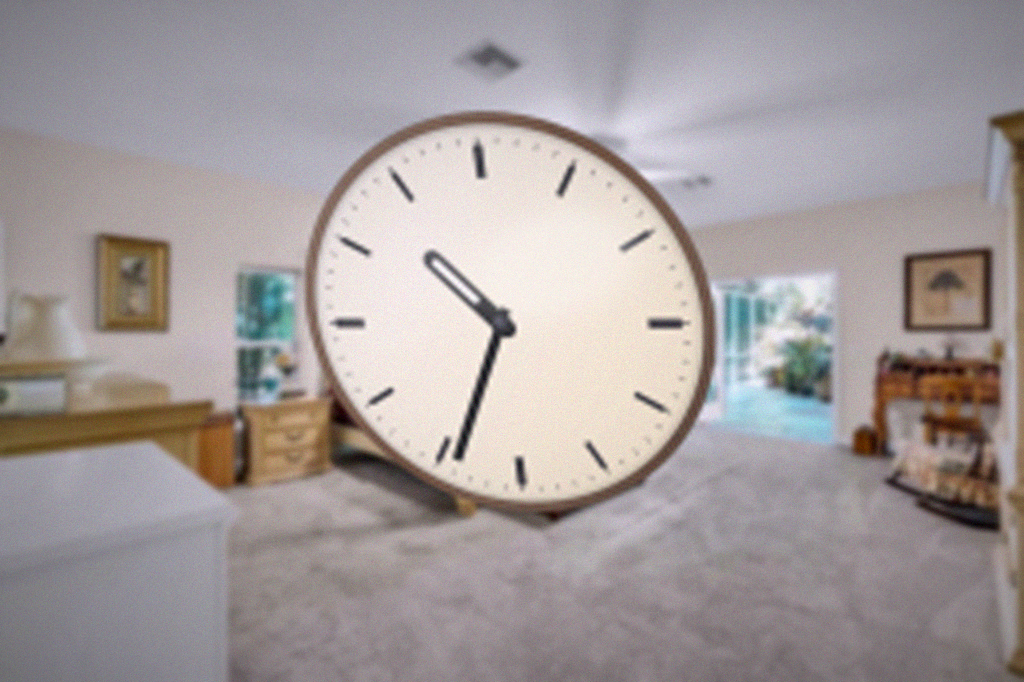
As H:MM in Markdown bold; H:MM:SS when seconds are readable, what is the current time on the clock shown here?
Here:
**10:34**
